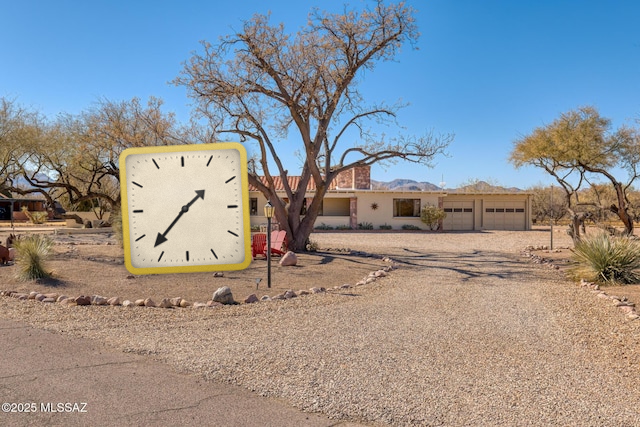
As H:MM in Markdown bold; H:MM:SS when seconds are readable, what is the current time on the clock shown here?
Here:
**1:37**
